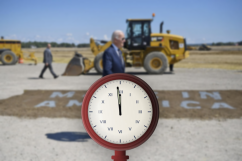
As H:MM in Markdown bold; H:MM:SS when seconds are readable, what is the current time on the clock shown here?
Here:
**11:59**
